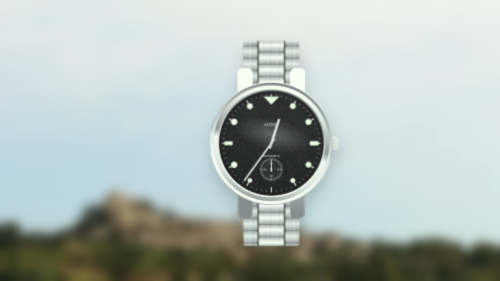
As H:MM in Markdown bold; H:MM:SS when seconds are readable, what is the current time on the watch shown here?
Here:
**12:36**
